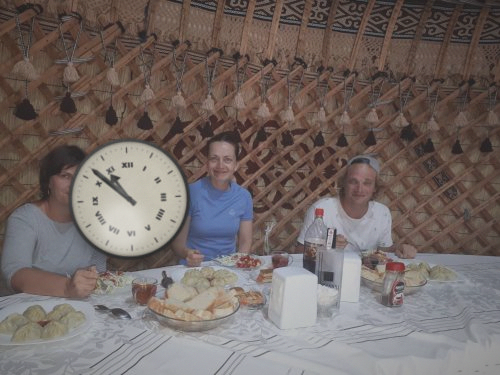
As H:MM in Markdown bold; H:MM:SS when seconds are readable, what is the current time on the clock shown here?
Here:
**10:52**
